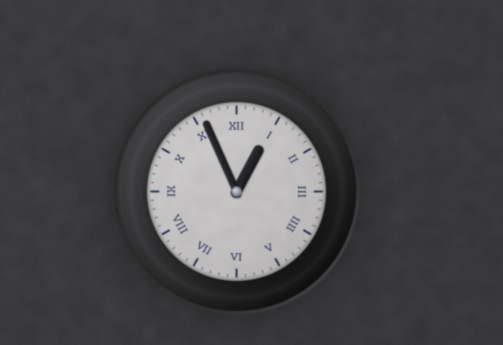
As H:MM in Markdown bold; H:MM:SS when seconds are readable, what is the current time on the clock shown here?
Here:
**12:56**
